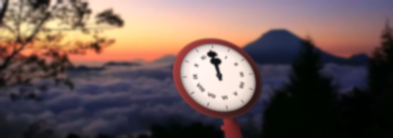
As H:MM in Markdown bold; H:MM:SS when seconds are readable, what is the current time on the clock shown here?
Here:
**11:59**
